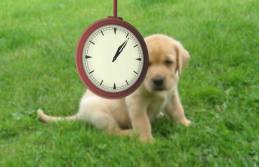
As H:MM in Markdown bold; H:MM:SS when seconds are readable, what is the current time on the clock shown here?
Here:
**1:06**
